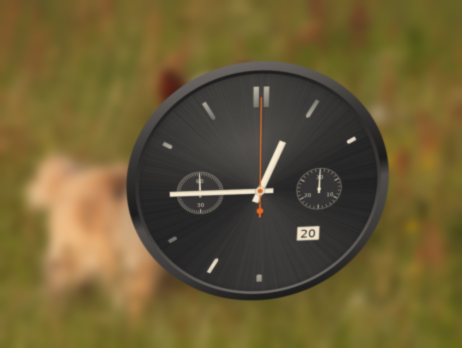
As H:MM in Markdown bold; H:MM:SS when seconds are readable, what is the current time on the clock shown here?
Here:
**12:45**
